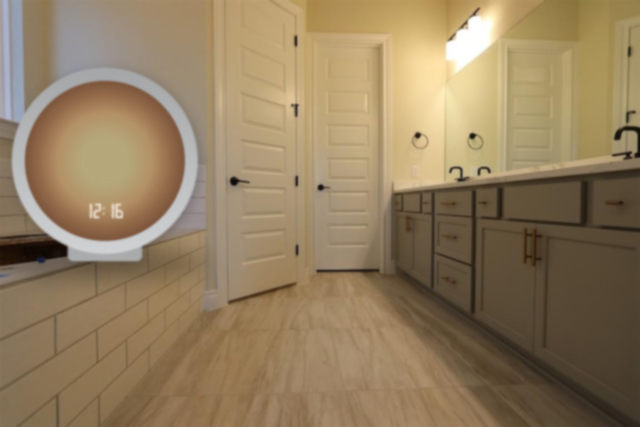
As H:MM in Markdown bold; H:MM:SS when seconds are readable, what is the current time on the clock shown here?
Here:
**12:16**
